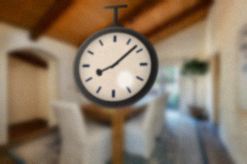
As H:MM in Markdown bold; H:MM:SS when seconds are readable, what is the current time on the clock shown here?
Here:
**8:08**
